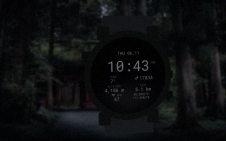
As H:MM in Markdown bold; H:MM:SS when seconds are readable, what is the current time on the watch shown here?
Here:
**10:43**
